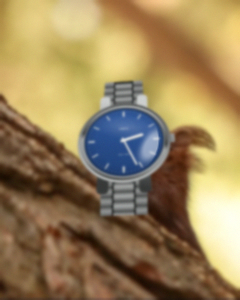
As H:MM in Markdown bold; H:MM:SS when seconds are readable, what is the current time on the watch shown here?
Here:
**2:26**
